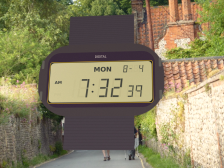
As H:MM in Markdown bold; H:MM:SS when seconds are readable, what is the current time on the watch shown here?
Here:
**7:32:39**
